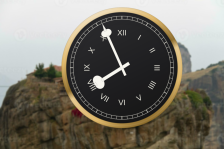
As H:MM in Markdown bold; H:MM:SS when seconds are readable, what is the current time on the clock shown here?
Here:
**7:56**
